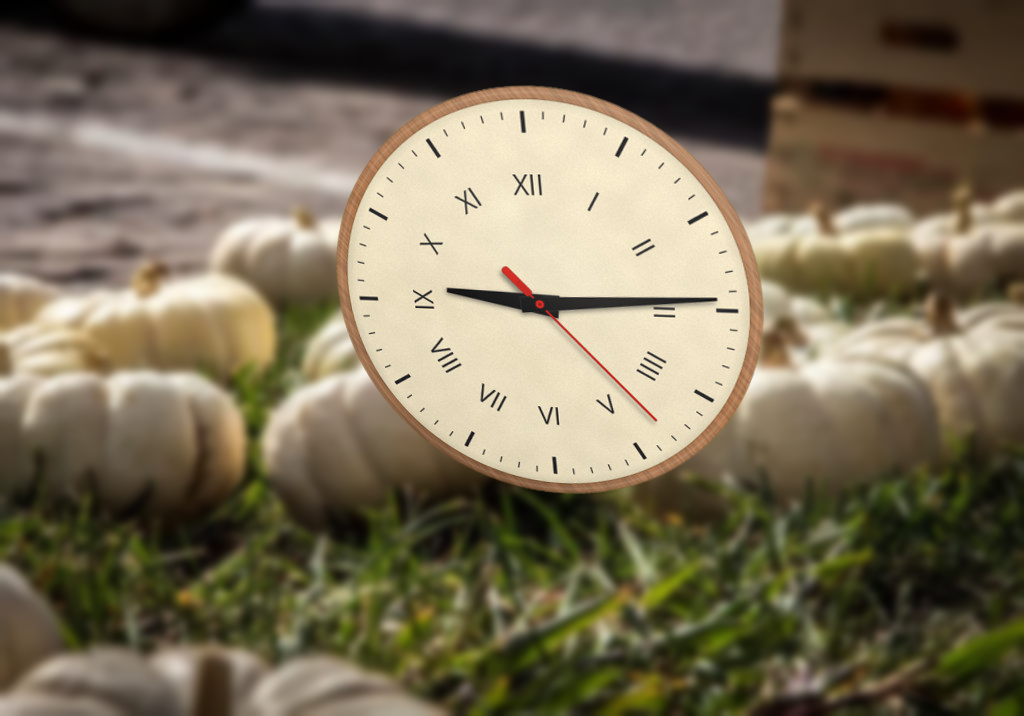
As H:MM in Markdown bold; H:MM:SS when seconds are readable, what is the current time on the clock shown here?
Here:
**9:14:23**
